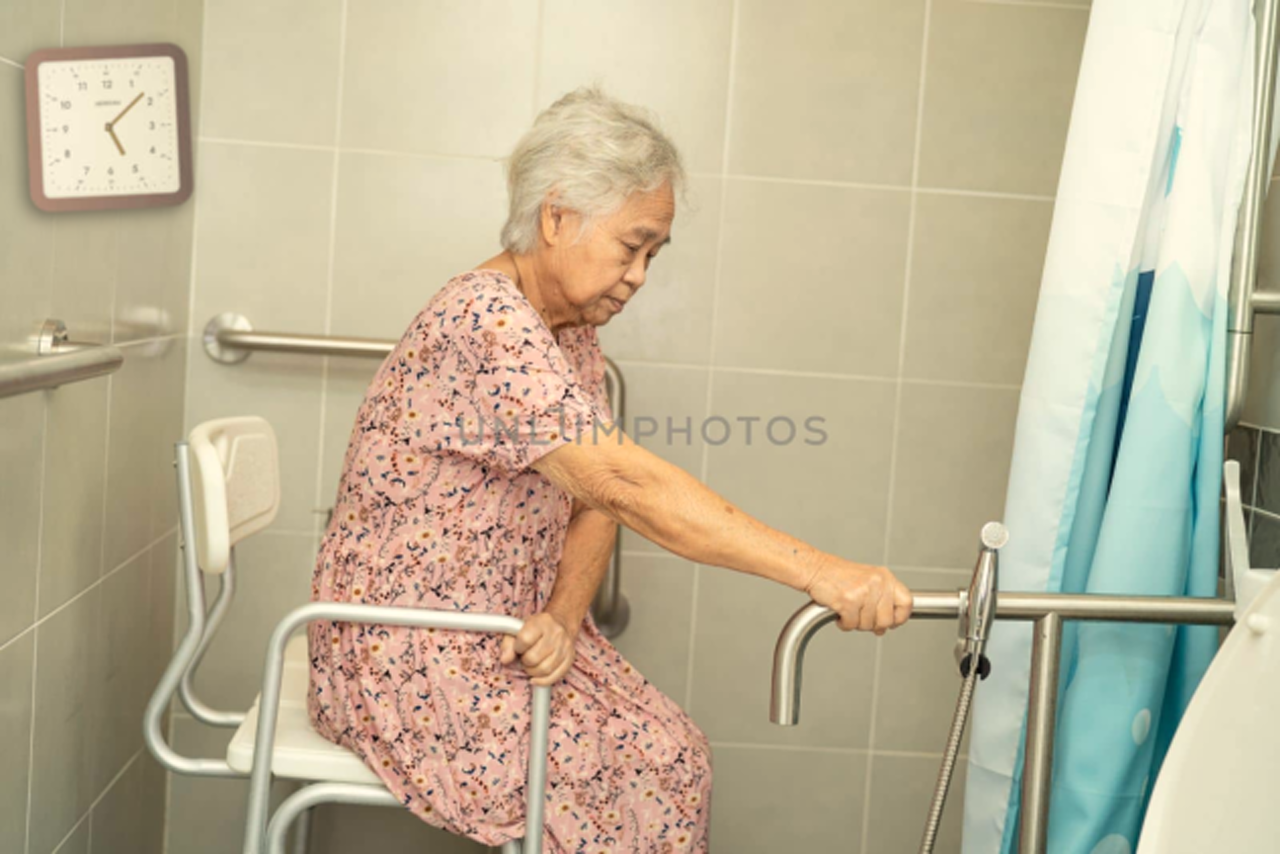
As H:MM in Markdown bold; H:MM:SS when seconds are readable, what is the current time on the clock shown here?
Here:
**5:08**
